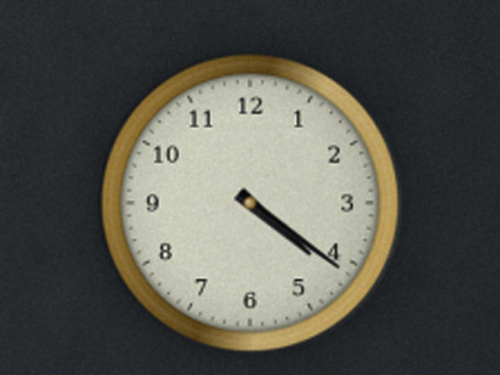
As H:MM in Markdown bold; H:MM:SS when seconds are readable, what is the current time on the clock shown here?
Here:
**4:21**
